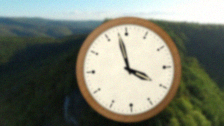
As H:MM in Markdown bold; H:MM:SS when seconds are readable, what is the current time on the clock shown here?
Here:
**3:58**
